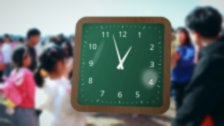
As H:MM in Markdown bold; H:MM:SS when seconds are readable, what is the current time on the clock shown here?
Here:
**12:57**
